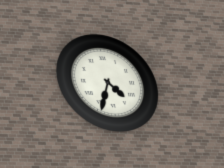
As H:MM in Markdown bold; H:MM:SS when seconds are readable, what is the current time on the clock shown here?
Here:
**4:34**
